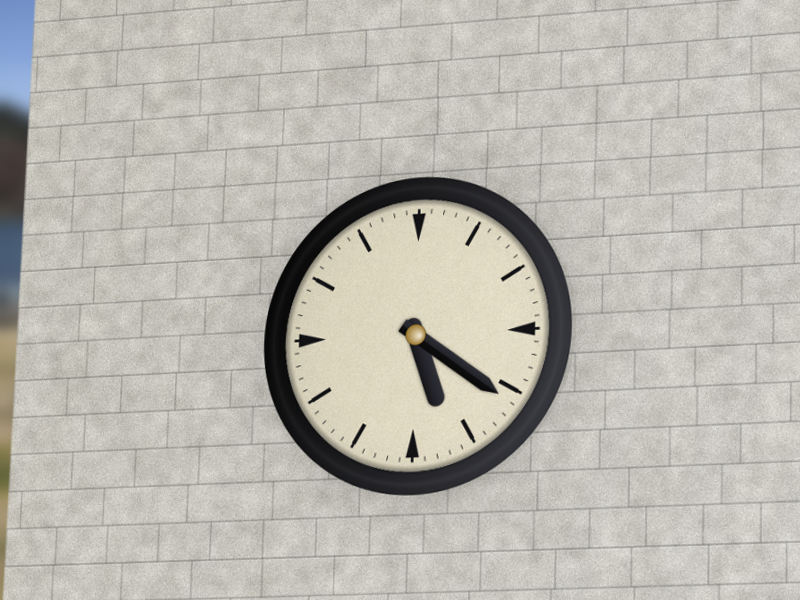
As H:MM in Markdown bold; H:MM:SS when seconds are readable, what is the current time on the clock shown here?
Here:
**5:21**
